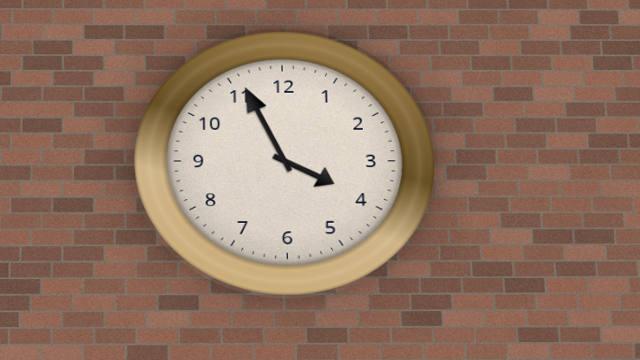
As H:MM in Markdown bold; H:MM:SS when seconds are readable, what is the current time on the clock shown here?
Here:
**3:56**
